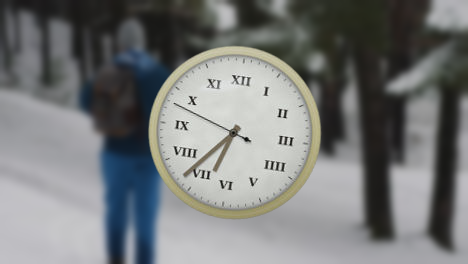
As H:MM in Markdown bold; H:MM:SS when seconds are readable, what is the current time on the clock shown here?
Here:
**6:36:48**
